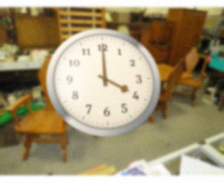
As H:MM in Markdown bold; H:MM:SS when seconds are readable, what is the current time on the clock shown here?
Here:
**4:00**
